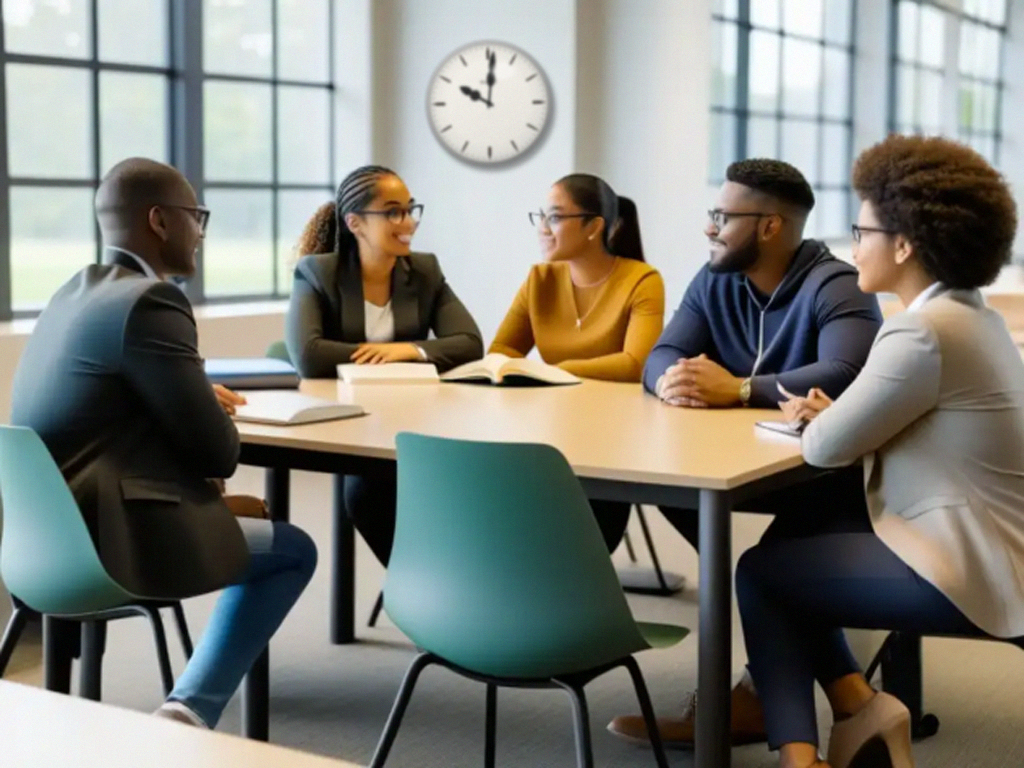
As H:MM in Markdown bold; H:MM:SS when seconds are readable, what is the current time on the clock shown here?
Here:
**10:01**
